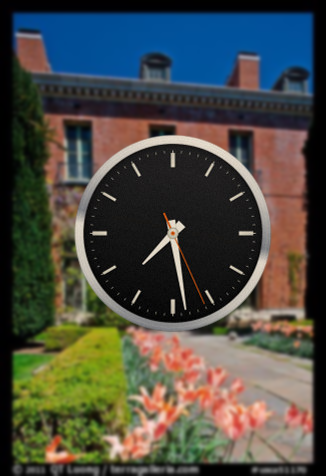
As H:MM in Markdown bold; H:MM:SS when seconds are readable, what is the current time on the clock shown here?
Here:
**7:28:26**
